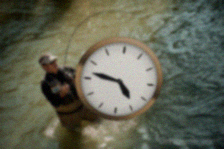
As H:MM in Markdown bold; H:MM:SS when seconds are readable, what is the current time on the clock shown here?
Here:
**4:47**
